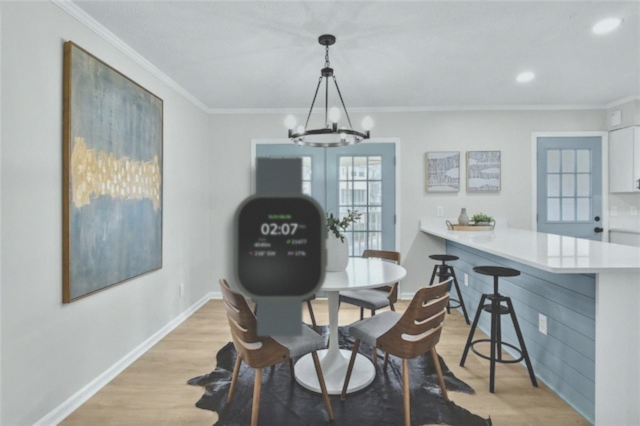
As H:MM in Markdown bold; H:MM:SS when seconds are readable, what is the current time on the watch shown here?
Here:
**2:07**
